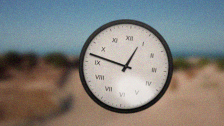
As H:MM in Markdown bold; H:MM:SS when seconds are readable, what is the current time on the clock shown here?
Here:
**12:47**
